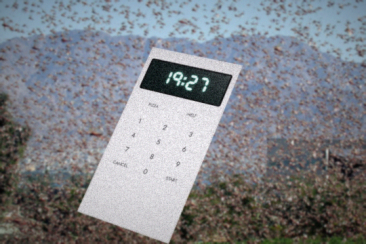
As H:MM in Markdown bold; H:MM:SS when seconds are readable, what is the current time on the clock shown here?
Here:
**19:27**
